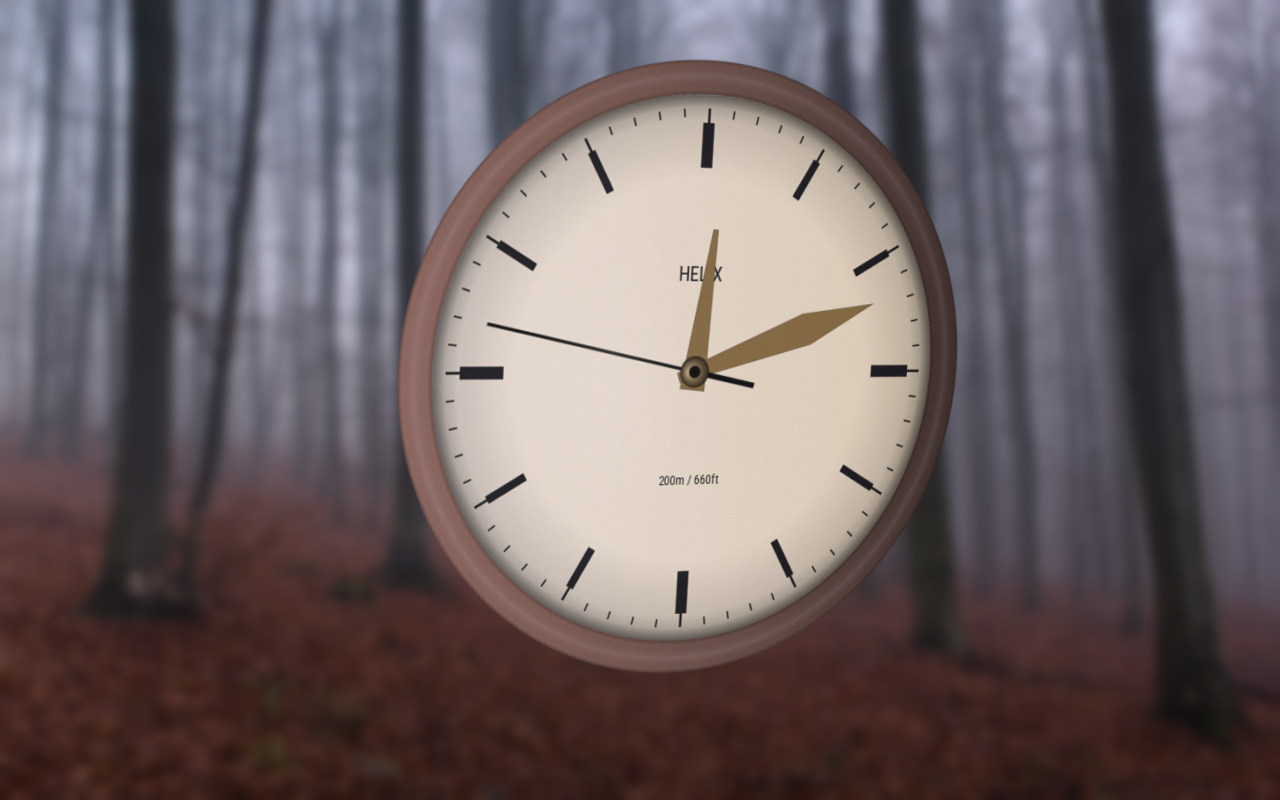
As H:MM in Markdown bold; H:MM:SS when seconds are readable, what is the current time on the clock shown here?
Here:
**12:11:47**
